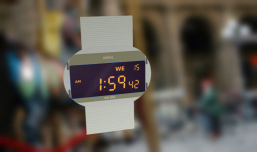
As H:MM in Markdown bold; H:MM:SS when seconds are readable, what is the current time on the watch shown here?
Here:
**1:59:42**
